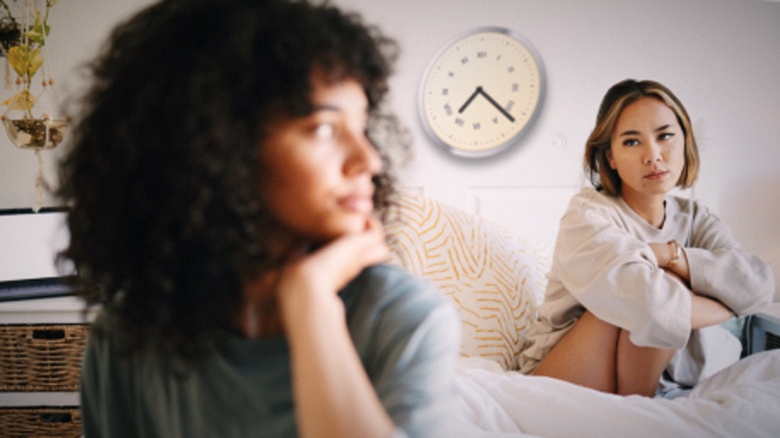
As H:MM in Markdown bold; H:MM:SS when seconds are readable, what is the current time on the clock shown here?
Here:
**7:22**
